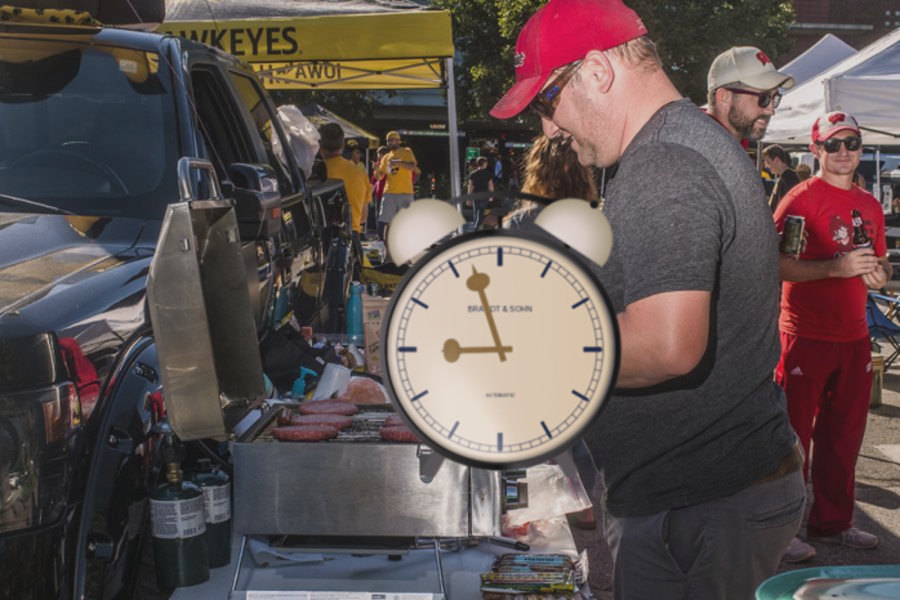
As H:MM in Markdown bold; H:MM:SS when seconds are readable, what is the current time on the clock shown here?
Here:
**8:57**
